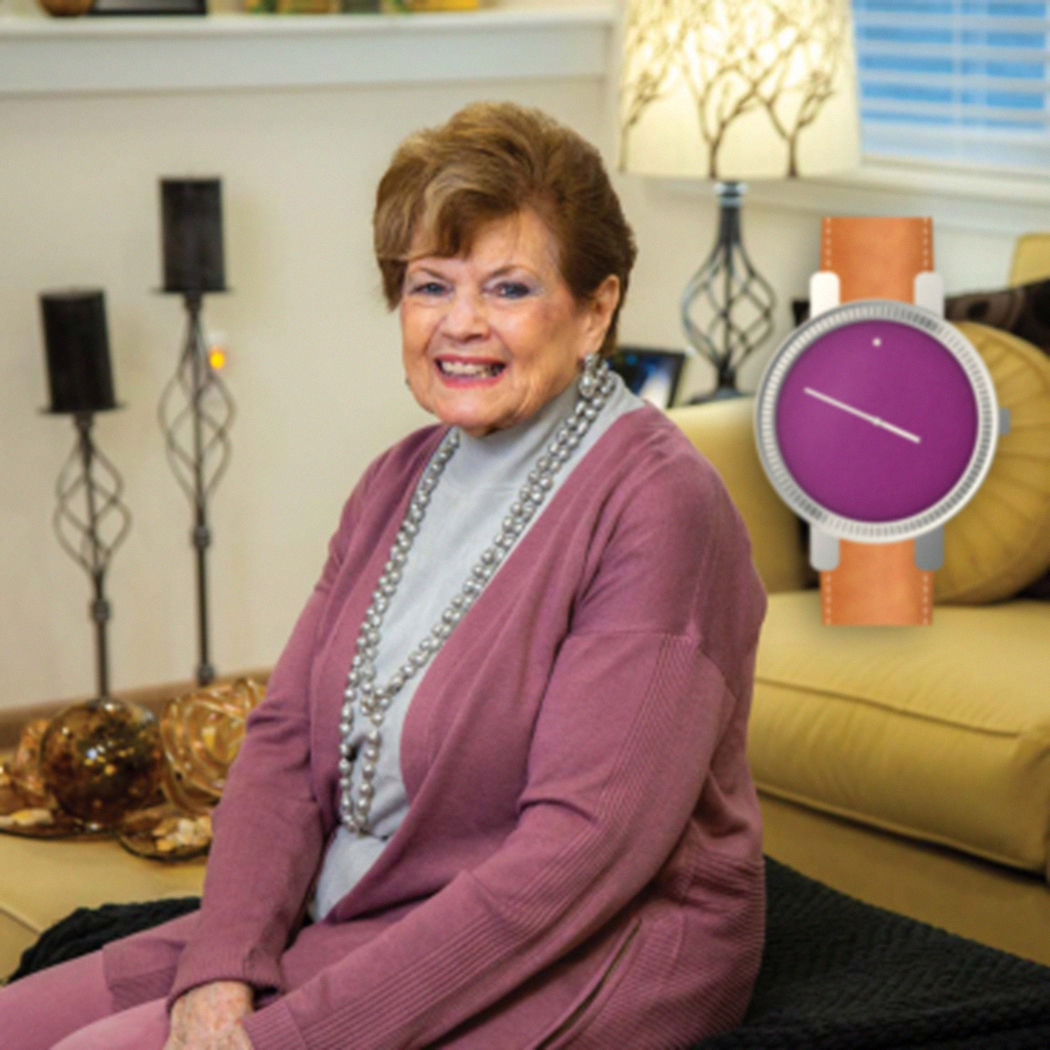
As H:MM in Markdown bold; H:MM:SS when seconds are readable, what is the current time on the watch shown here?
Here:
**3:49**
